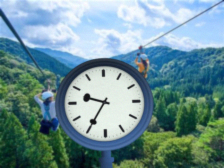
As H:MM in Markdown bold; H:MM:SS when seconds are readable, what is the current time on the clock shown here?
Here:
**9:35**
